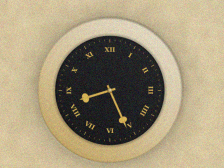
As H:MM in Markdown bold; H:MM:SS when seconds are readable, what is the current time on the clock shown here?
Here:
**8:26**
